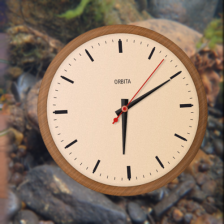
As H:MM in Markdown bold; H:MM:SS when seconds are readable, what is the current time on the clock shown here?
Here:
**6:10:07**
